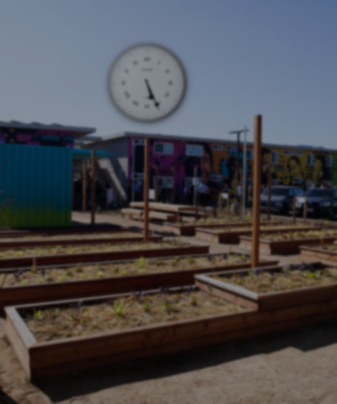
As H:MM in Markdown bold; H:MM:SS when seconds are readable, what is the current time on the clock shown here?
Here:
**5:26**
